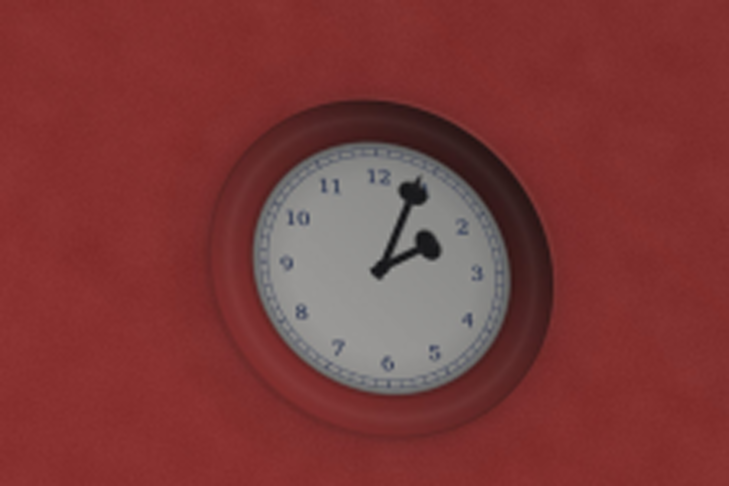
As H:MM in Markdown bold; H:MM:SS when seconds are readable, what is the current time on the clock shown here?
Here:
**2:04**
